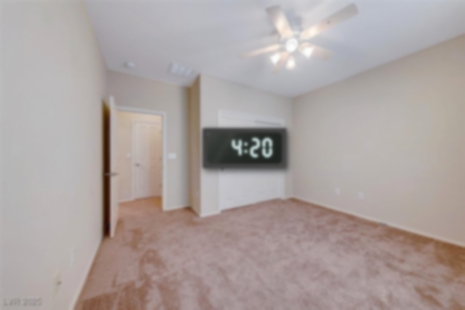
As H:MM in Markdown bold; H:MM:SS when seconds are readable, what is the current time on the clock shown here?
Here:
**4:20**
